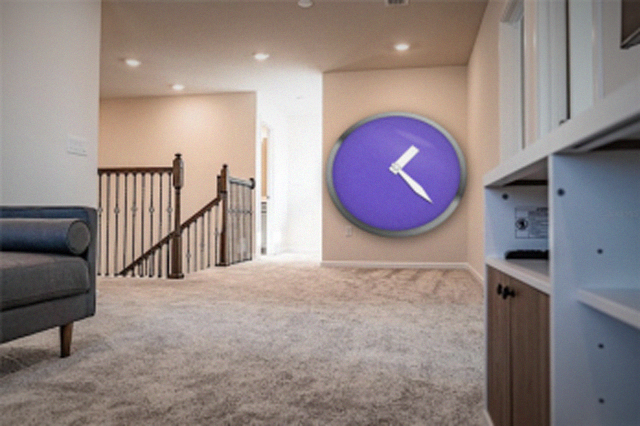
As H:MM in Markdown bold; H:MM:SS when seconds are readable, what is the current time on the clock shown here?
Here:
**1:23**
